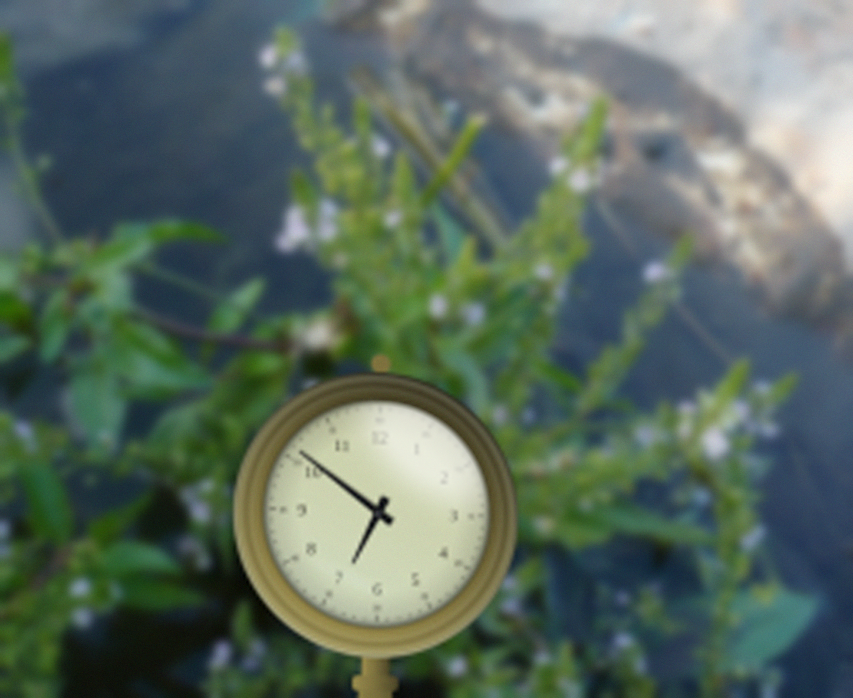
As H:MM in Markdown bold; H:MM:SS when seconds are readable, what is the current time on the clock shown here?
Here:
**6:51**
